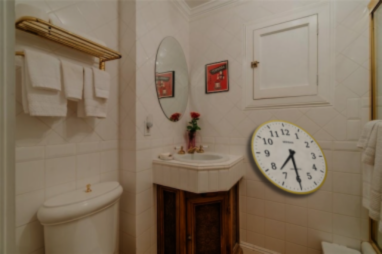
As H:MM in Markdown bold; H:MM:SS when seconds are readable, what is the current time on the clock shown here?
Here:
**7:30**
